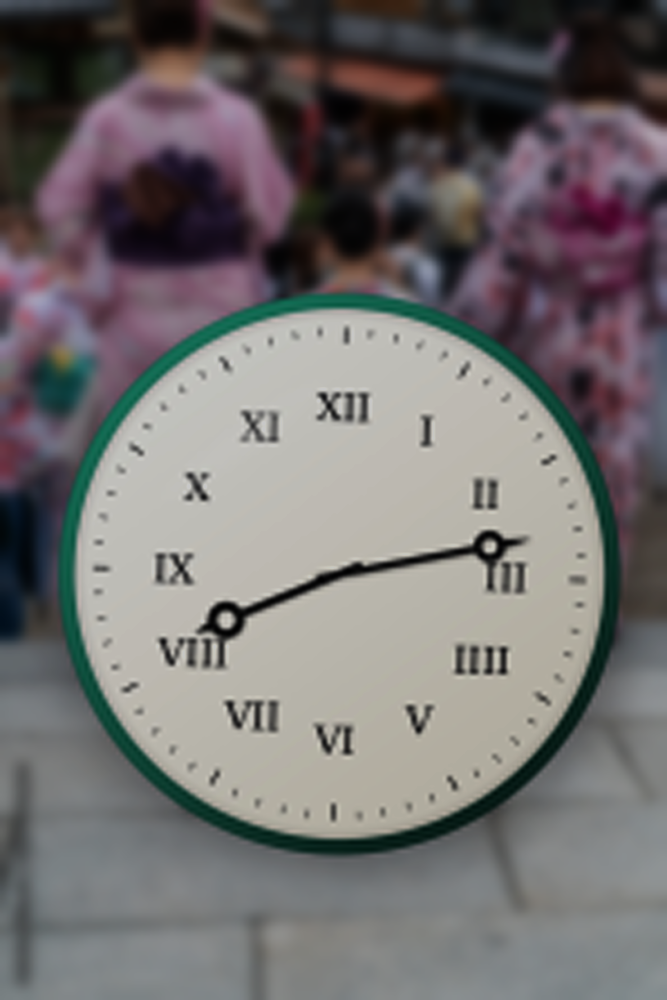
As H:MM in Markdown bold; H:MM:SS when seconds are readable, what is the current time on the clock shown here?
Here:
**8:13**
